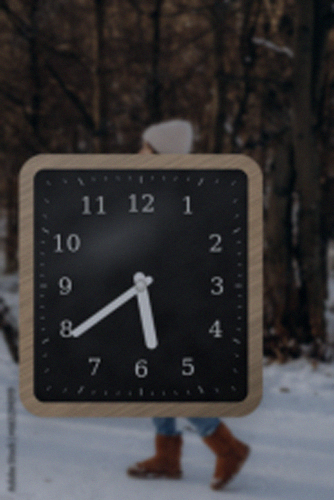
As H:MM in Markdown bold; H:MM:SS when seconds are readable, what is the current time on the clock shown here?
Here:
**5:39**
